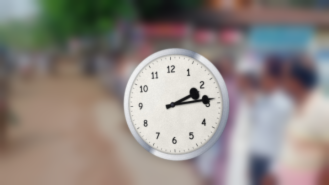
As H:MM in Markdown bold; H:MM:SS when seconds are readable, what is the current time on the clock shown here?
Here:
**2:14**
